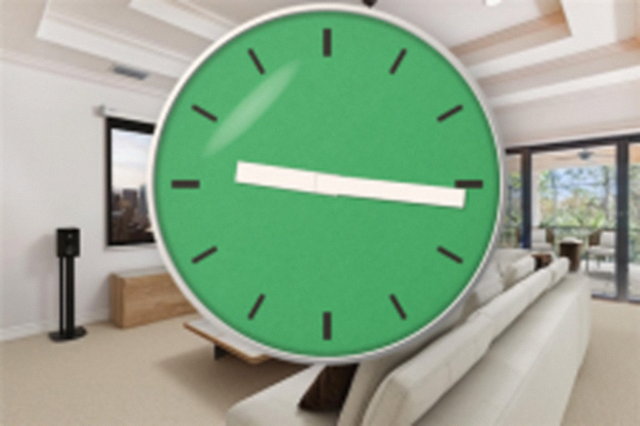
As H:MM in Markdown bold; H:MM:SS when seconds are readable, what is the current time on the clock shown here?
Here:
**9:16**
